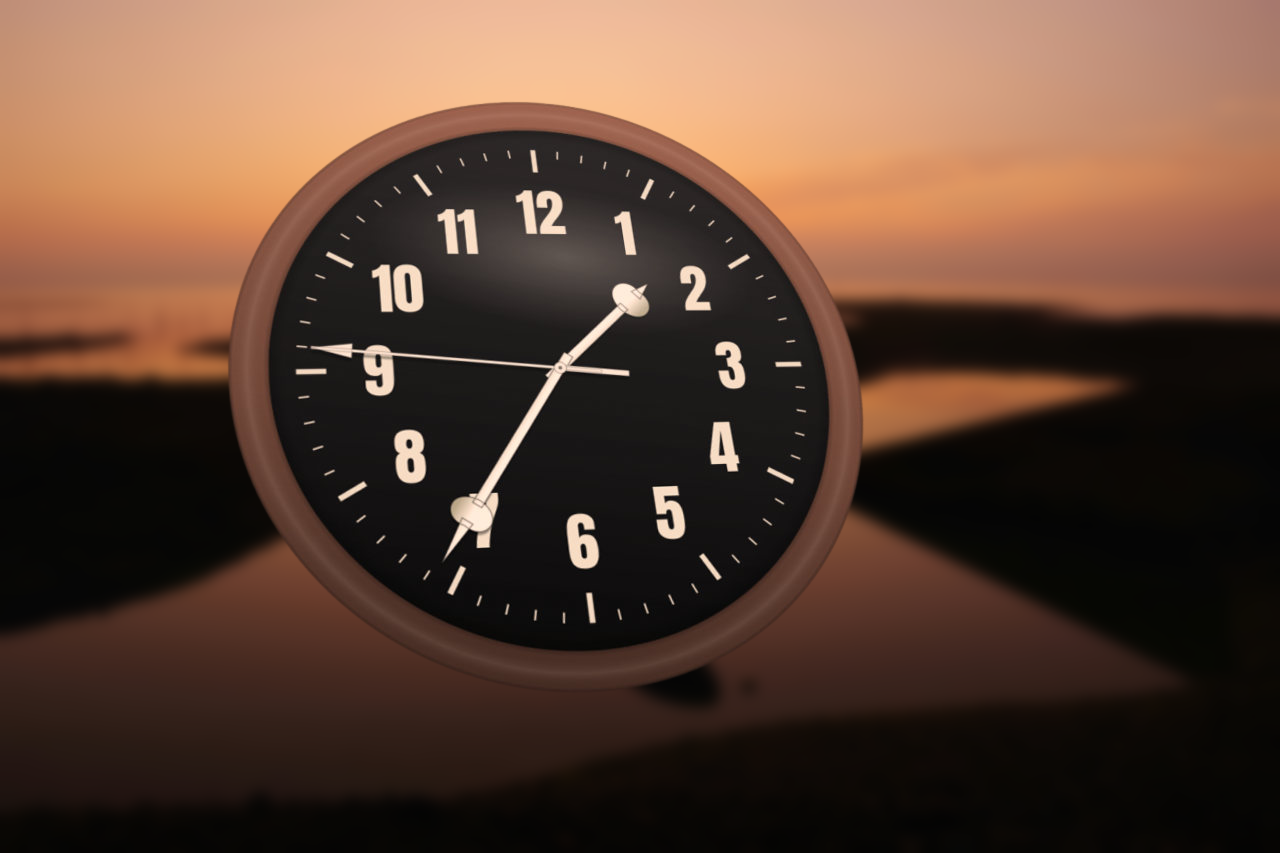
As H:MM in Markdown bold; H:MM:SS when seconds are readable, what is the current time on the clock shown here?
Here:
**1:35:46**
